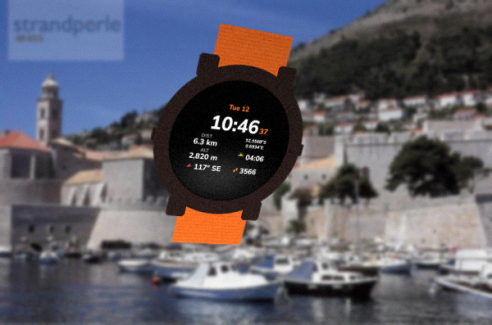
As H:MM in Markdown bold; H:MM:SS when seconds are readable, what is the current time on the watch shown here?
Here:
**10:46:37**
